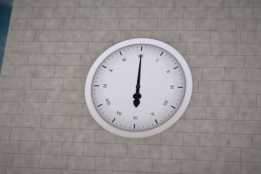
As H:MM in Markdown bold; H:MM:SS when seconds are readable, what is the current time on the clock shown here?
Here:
**6:00**
